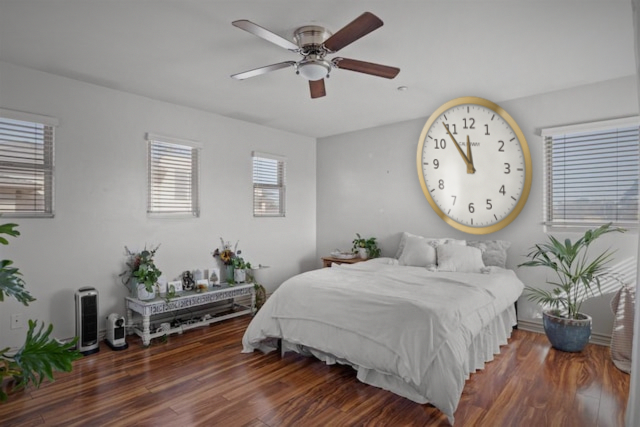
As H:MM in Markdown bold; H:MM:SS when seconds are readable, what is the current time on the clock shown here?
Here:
**11:54**
